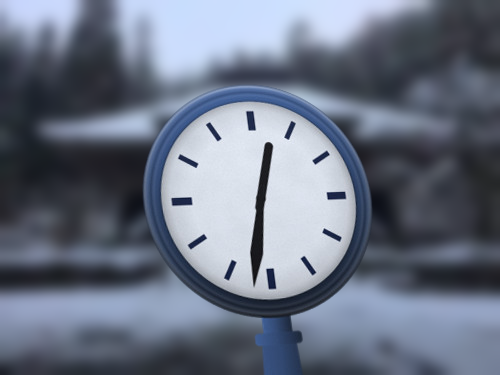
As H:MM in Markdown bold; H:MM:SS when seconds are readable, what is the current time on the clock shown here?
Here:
**12:32**
